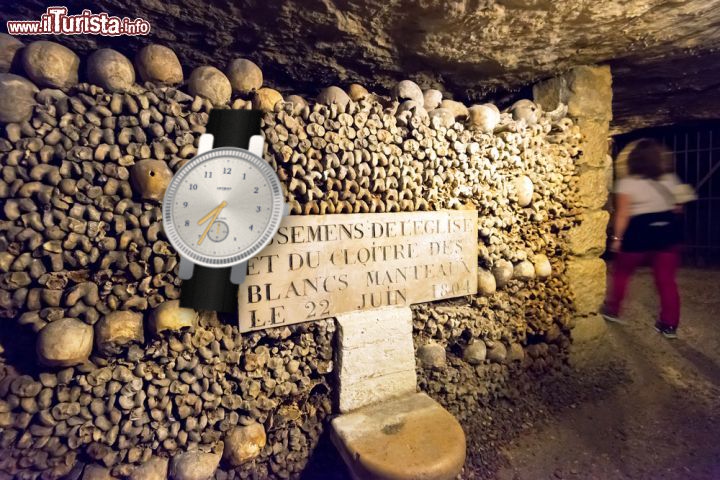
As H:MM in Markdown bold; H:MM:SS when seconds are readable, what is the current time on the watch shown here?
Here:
**7:34**
